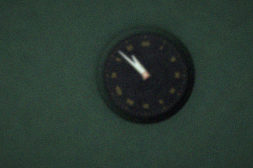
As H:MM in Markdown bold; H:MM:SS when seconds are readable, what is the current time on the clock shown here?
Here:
**10:52**
